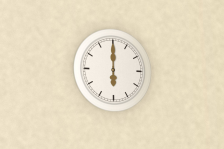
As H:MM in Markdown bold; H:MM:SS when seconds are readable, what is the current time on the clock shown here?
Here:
**6:00**
